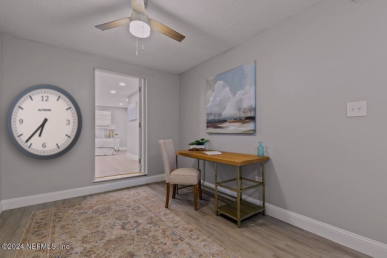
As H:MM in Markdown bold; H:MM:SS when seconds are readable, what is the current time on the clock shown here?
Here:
**6:37**
